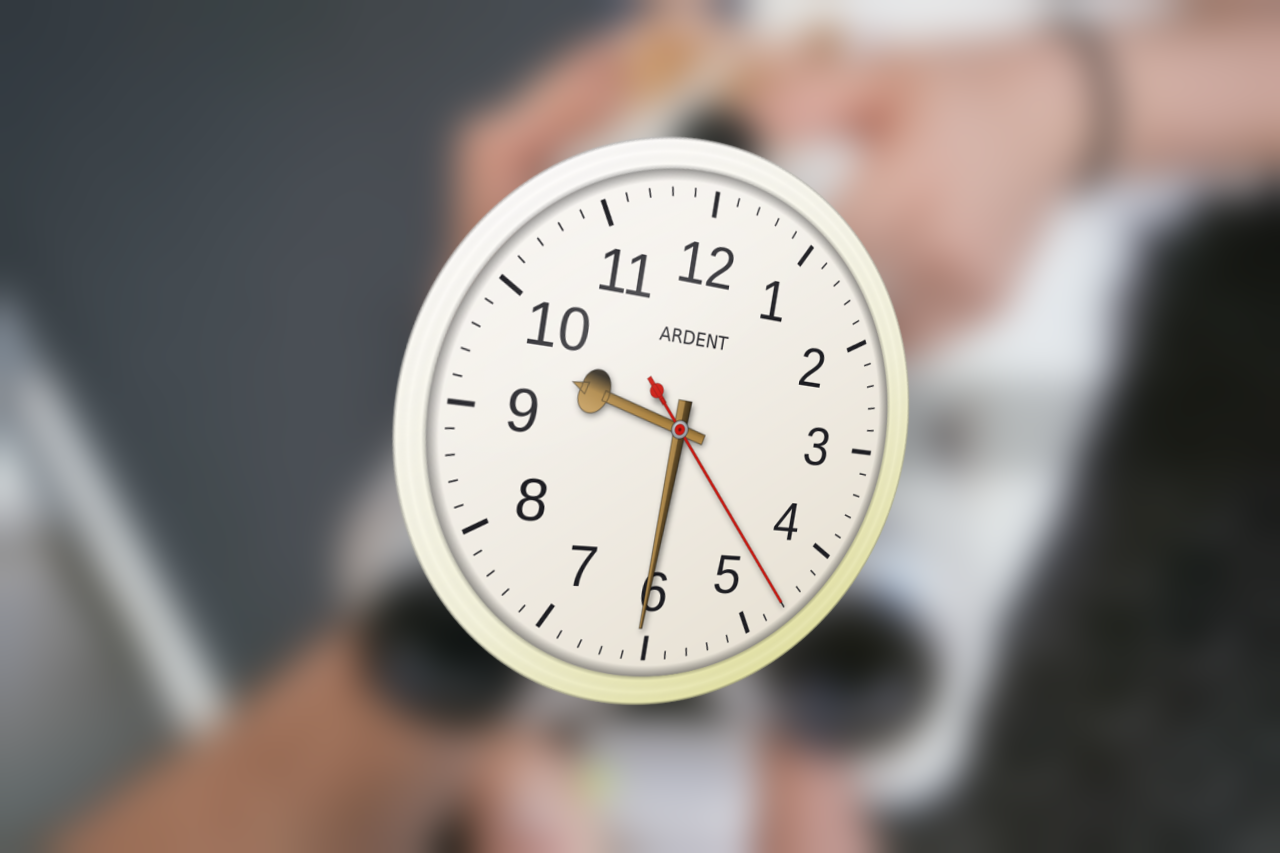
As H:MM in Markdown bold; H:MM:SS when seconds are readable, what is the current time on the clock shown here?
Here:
**9:30:23**
